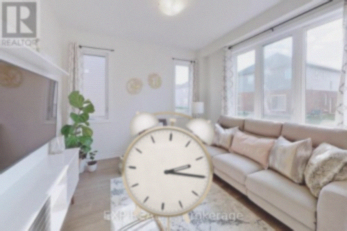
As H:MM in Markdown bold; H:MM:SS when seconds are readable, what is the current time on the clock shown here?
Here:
**2:15**
